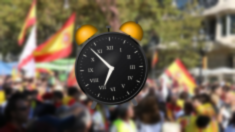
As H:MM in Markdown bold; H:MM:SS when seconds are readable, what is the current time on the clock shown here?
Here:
**6:53**
